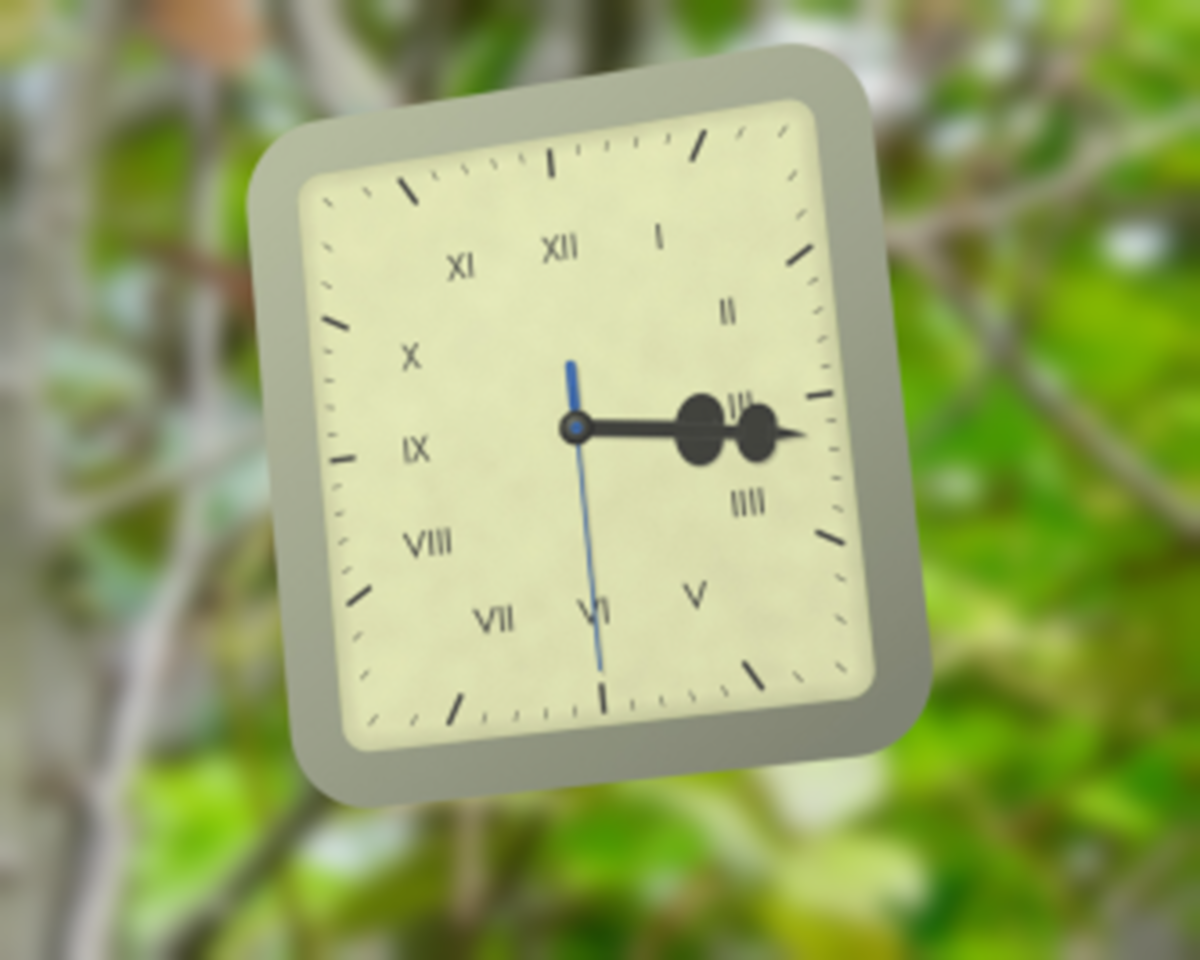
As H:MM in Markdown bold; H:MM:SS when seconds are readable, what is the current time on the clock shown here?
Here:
**3:16:30**
